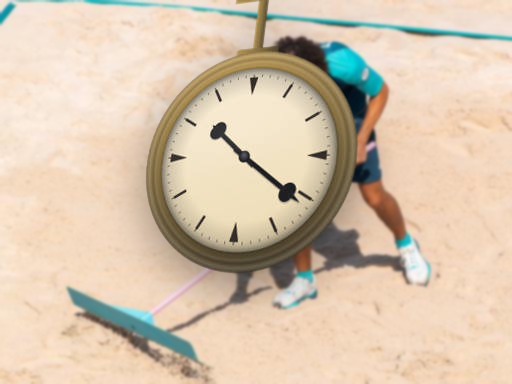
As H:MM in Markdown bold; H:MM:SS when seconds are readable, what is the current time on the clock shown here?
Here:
**10:21**
